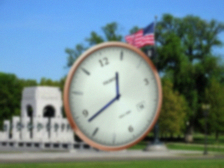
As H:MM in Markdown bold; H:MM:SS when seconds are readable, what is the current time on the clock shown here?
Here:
**12:43**
